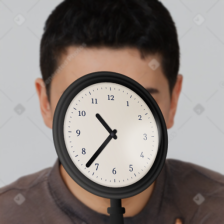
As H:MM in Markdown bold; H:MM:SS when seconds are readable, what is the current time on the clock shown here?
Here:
**10:37**
